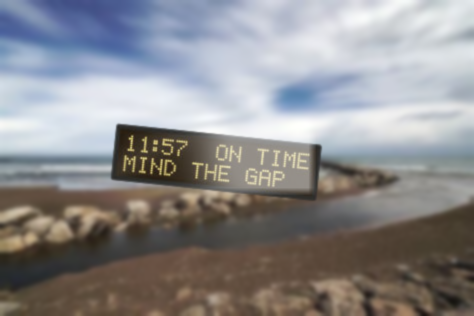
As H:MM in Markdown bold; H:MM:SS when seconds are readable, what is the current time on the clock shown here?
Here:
**11:57**
